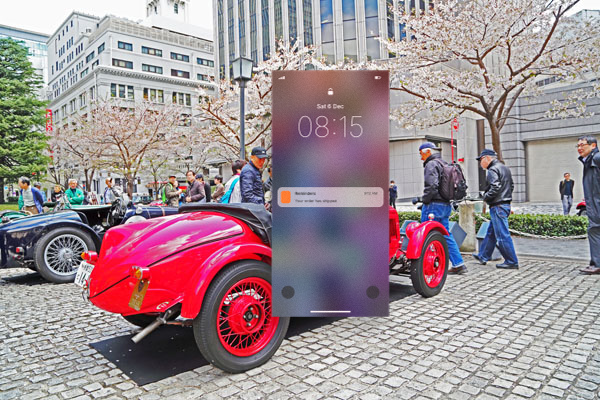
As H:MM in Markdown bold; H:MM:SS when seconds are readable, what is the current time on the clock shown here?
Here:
**8:15**
